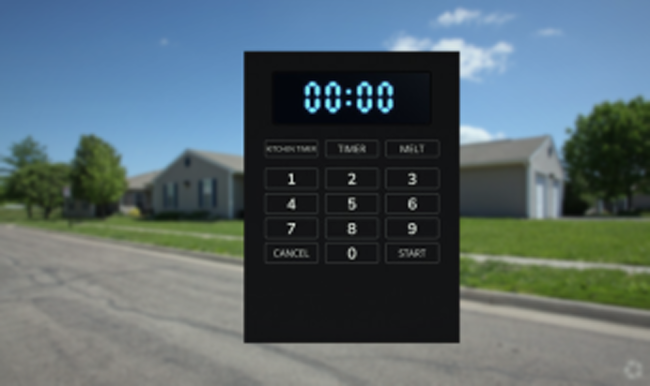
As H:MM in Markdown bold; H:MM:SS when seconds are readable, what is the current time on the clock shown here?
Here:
**0:00**
